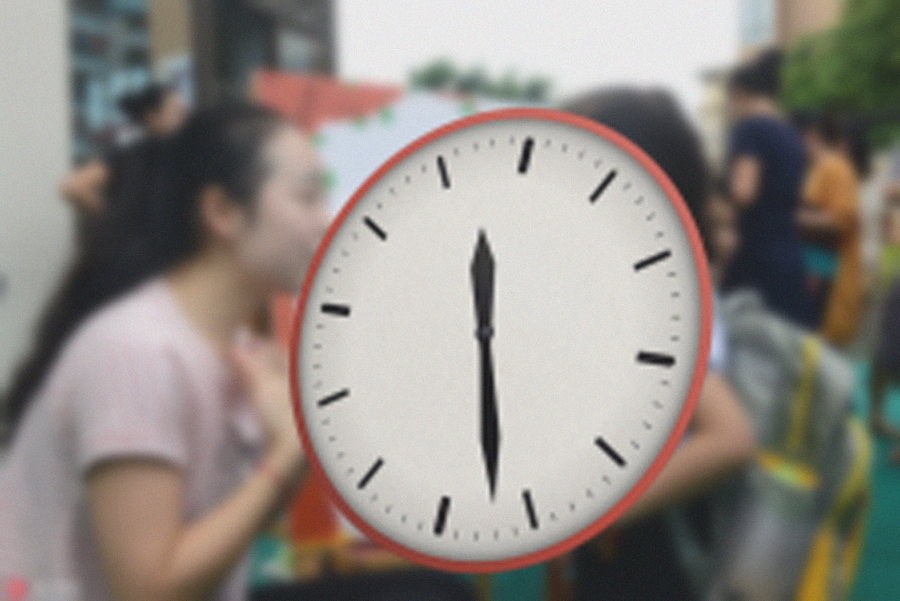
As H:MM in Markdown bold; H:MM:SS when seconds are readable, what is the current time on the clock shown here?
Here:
**11:27**
